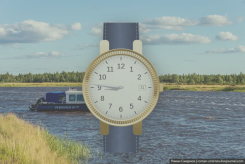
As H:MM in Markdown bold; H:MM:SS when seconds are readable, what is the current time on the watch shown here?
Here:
**8:46**
